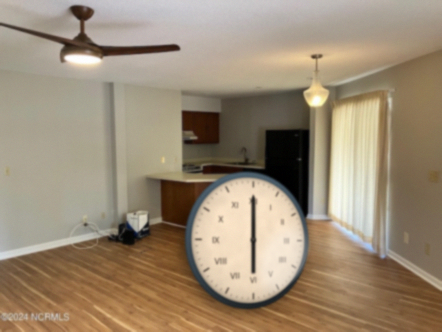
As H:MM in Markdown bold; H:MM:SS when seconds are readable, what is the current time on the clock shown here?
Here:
**6:00**
